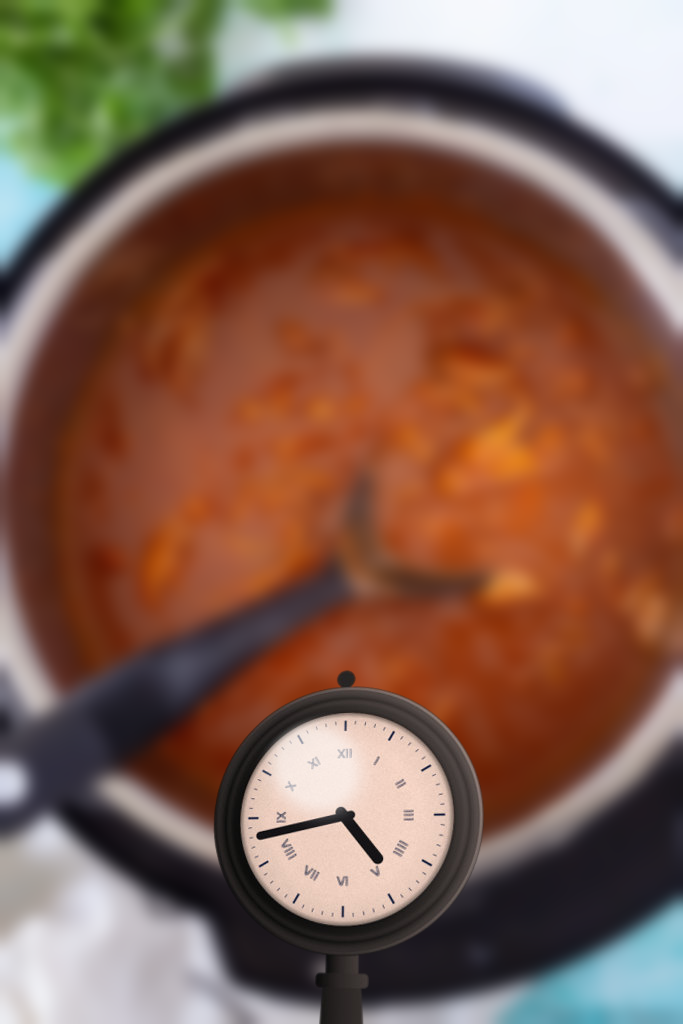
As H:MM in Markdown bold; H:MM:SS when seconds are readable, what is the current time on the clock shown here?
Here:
**4:43**
